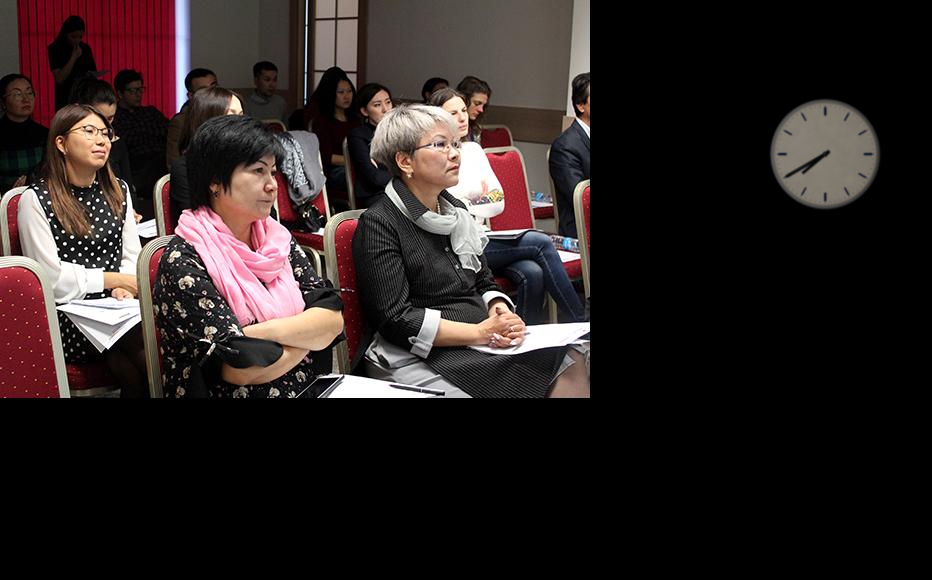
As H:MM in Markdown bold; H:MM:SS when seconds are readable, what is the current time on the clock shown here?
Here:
**7:40**
